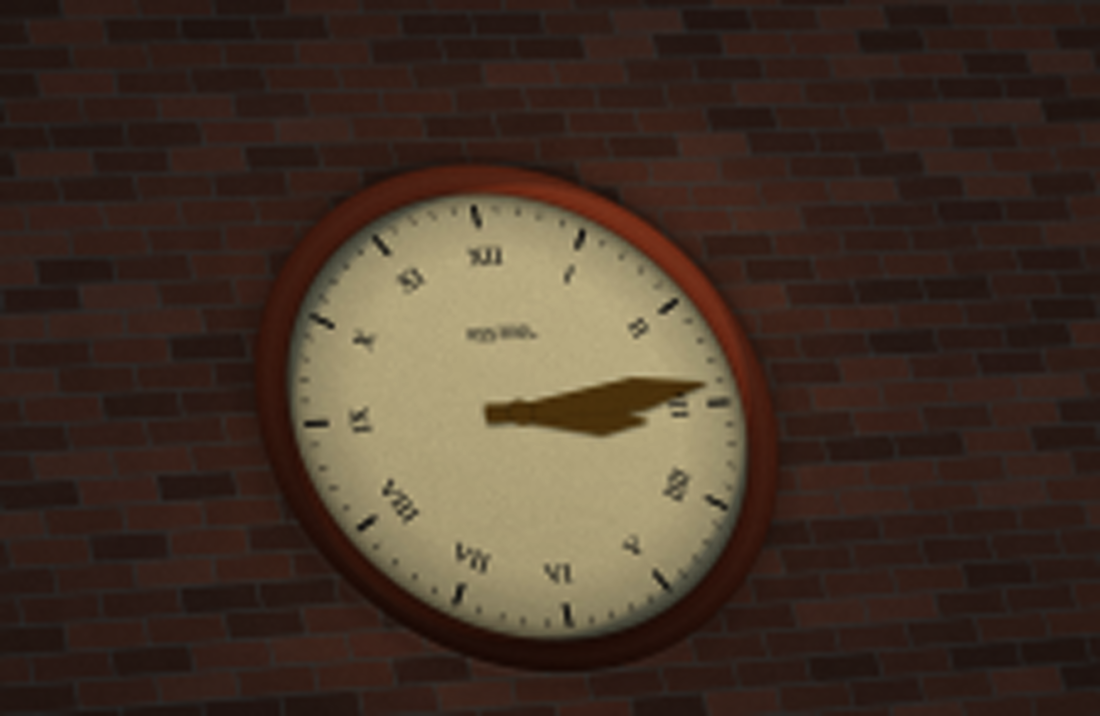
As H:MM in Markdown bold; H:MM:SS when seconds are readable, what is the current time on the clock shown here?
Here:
**3:14**
